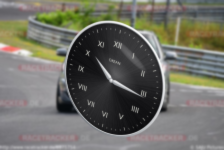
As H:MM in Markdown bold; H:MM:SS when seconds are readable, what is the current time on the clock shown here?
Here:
**10:16**
